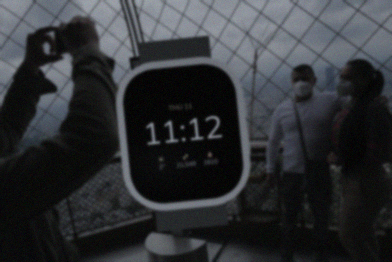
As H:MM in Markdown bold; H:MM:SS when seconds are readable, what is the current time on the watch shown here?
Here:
**11:12**
